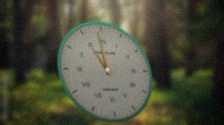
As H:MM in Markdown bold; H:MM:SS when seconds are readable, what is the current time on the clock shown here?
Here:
**10:59**
